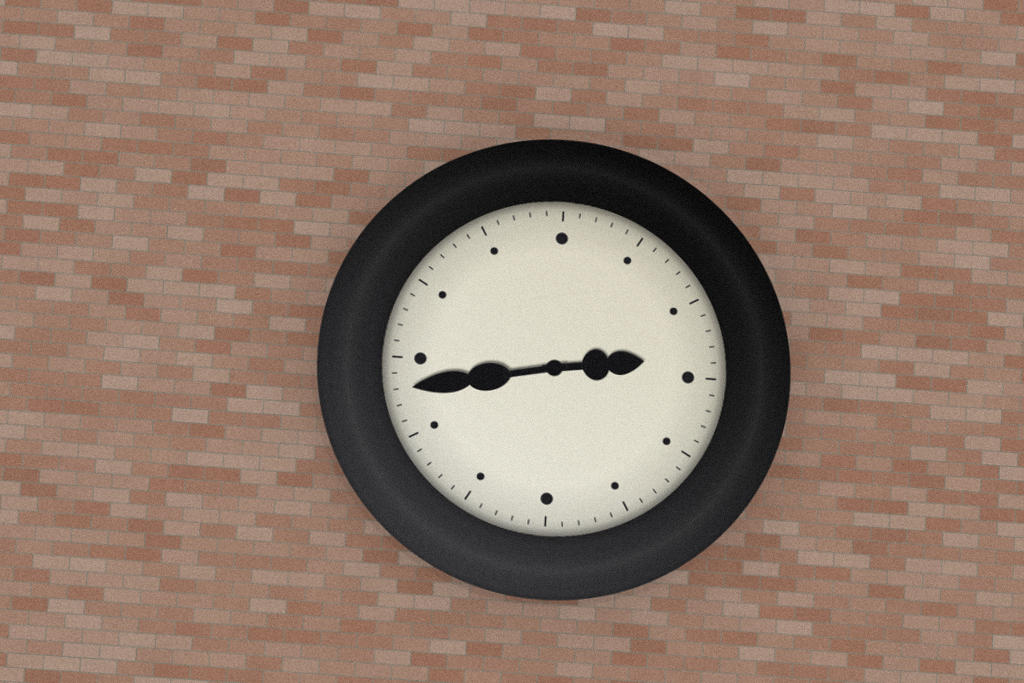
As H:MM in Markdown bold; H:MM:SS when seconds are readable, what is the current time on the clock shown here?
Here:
**2:43**
